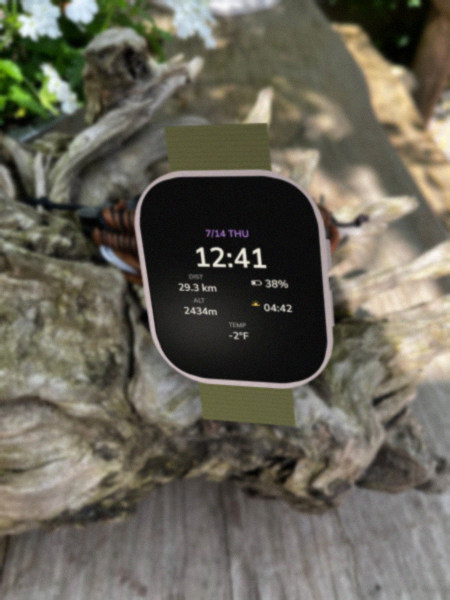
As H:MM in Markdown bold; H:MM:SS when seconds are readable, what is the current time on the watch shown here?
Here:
**12:41**
